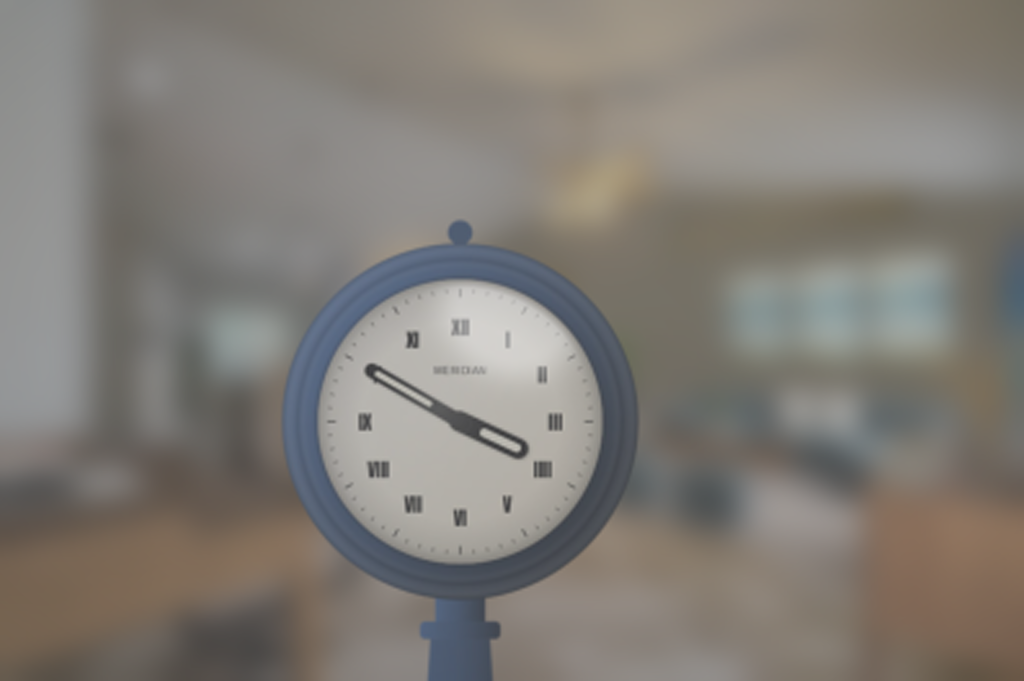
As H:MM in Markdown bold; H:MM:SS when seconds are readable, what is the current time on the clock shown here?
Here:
**3:50**
